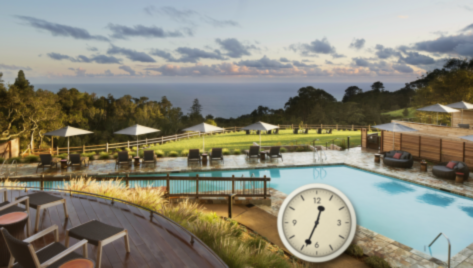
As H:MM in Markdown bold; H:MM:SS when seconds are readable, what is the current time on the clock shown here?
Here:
**12:34**
